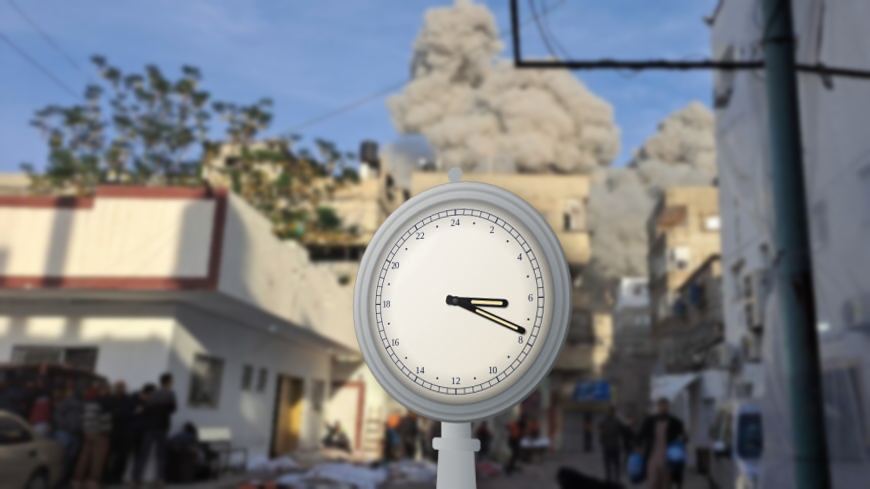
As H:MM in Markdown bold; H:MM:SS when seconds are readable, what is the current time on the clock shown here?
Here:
**6:19**
